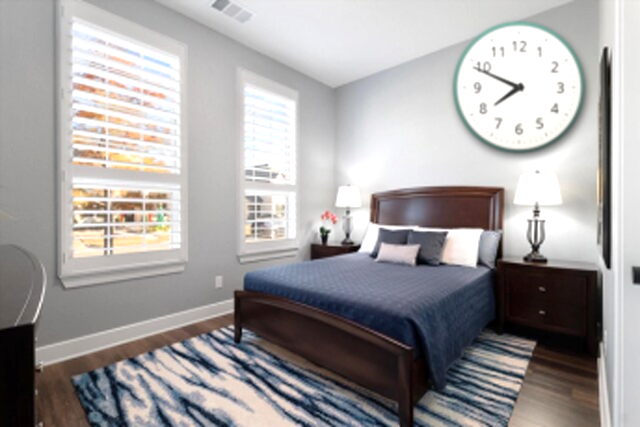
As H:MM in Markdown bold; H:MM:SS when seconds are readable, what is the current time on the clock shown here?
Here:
**7:49**
